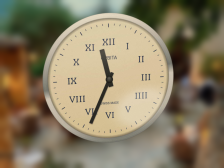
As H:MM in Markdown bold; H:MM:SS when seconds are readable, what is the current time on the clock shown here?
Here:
**11:34**
